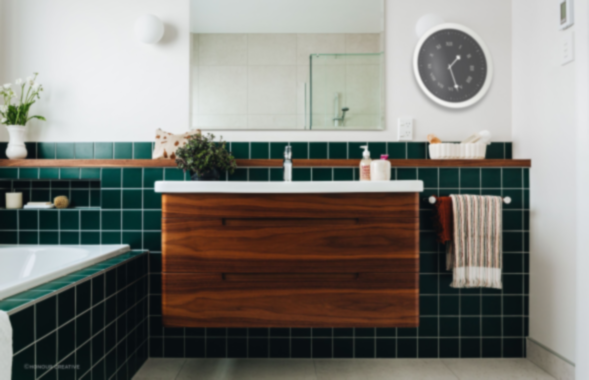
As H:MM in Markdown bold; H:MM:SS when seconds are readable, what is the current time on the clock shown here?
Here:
**1:27**
